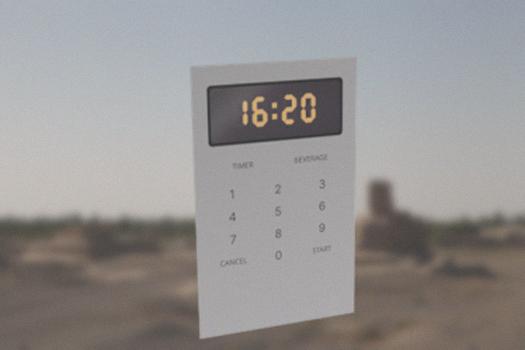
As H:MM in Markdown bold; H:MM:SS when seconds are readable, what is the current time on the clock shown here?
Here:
**16:20**
